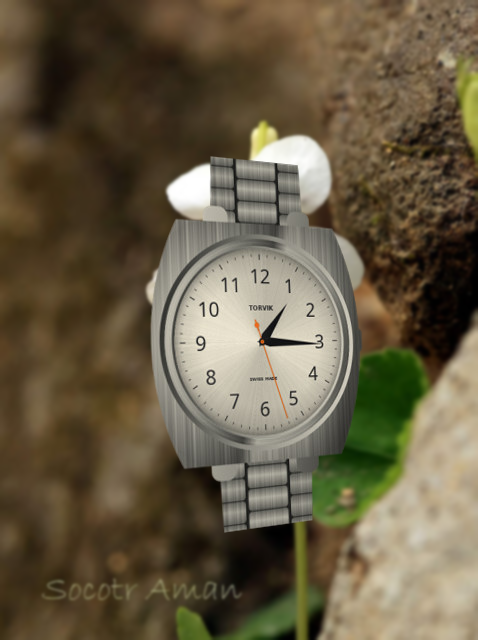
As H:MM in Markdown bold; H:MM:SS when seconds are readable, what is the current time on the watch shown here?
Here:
**1:15:27**
